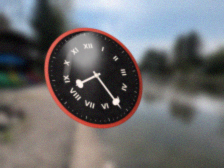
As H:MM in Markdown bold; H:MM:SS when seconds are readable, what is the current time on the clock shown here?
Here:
**8:26**
